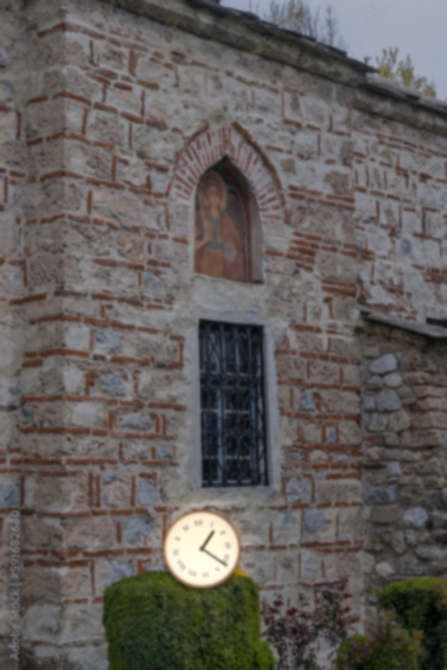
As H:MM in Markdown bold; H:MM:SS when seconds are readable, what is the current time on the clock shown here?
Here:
**1:22**
